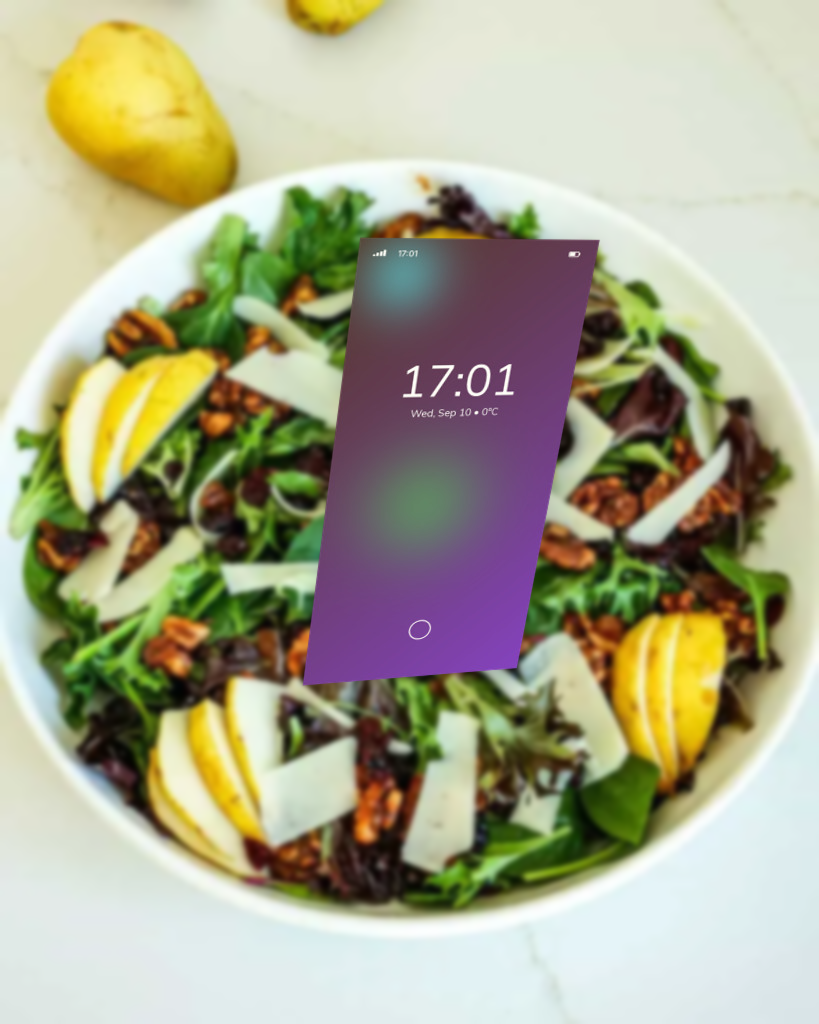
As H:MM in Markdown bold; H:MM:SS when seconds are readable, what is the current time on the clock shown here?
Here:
**17:01**
